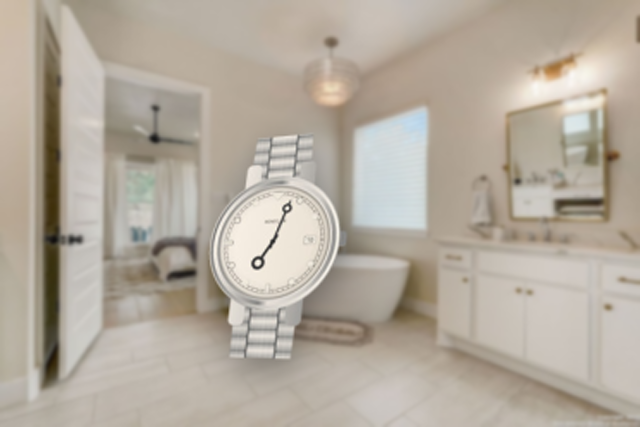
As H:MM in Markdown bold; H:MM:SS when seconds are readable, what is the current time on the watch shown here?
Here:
**7:03**
